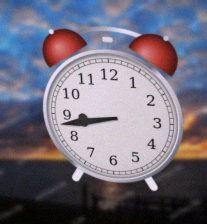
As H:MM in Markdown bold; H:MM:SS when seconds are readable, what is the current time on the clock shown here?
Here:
**8:43**
